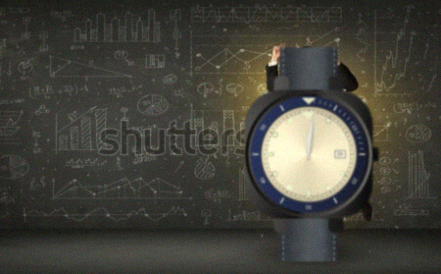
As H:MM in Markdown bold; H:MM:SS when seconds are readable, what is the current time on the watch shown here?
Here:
**12:01**
